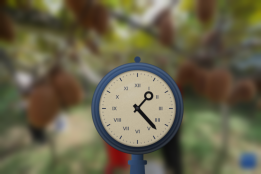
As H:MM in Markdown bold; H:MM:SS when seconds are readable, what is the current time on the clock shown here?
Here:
**1:23**
